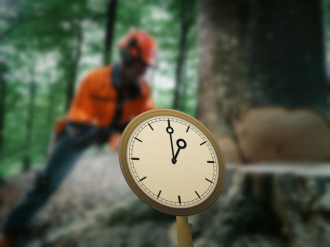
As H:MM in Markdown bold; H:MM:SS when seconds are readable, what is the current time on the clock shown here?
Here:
**1:00**
